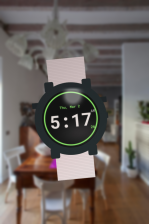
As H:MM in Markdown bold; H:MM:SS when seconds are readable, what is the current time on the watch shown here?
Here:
**5:17**
